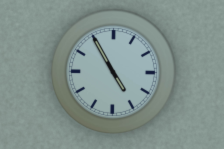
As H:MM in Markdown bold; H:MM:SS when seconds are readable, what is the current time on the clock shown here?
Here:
**4:55**
